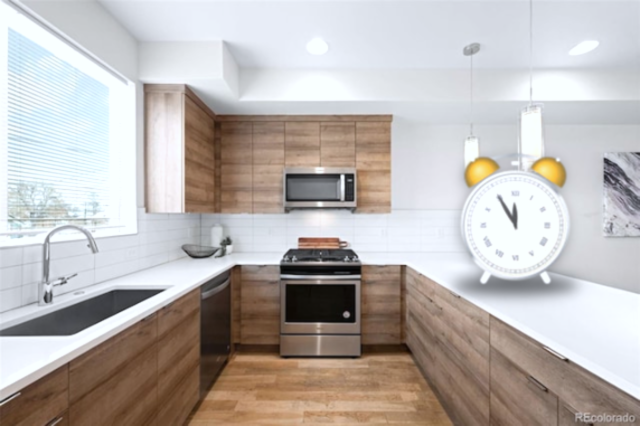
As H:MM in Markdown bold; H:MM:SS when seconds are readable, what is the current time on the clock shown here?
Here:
**11:55**
